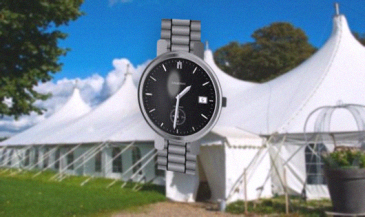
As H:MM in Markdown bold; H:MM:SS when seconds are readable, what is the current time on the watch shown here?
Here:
**1:31**
